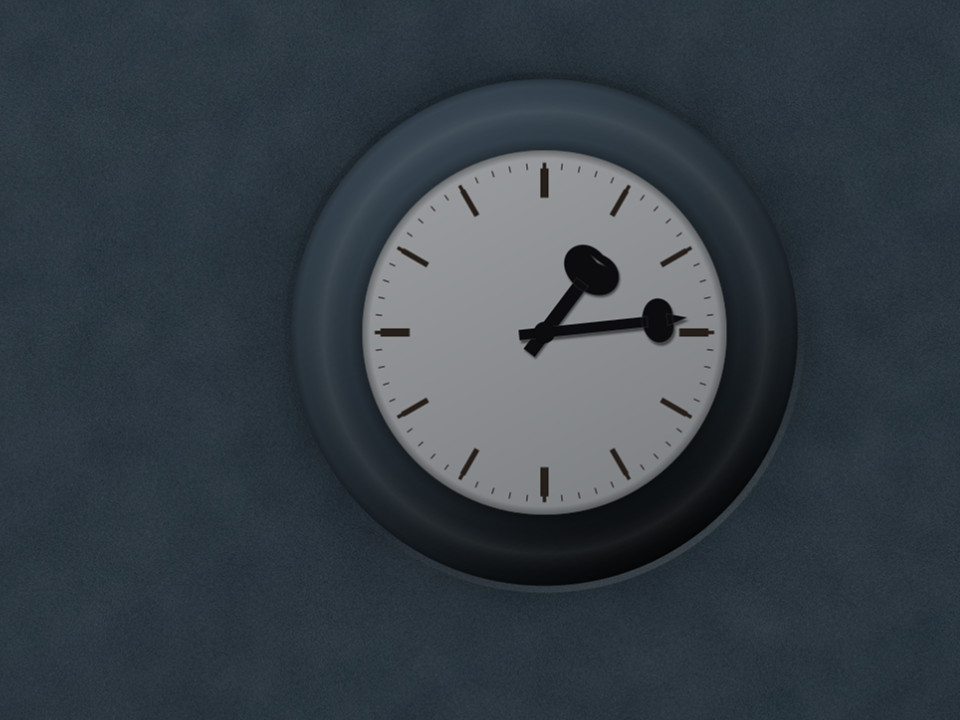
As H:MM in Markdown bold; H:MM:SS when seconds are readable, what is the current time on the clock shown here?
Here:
**1:14**
